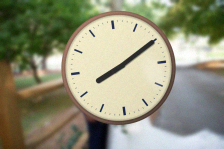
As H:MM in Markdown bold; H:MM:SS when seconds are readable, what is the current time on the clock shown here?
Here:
**8:10**
